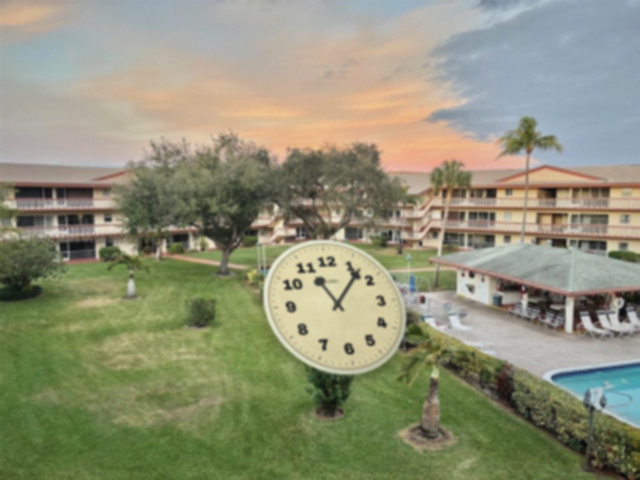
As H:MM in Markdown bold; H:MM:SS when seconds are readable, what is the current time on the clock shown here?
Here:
**11:07**
